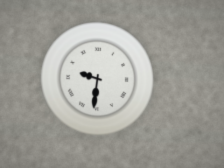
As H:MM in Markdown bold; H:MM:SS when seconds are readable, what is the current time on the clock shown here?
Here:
**9:31**
